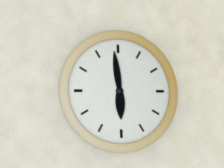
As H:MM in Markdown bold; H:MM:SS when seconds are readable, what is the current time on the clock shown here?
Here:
**5:59**
